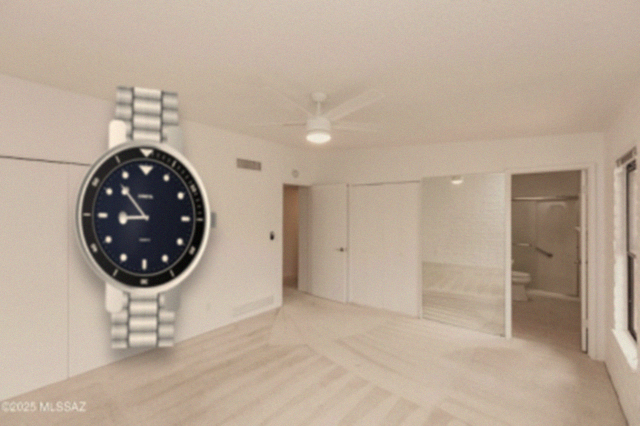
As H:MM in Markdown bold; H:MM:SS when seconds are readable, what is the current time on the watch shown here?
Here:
**8:53**
